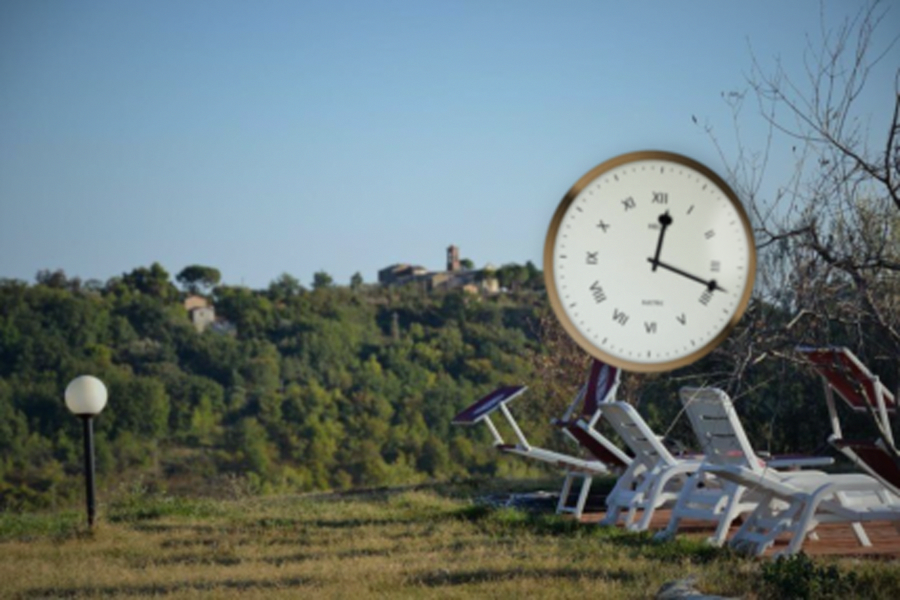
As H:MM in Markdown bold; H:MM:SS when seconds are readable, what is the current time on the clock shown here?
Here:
**12:18**
